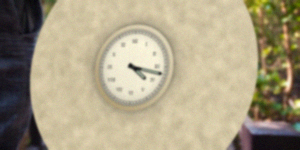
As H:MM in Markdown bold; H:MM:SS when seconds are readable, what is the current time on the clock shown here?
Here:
**4:17**
